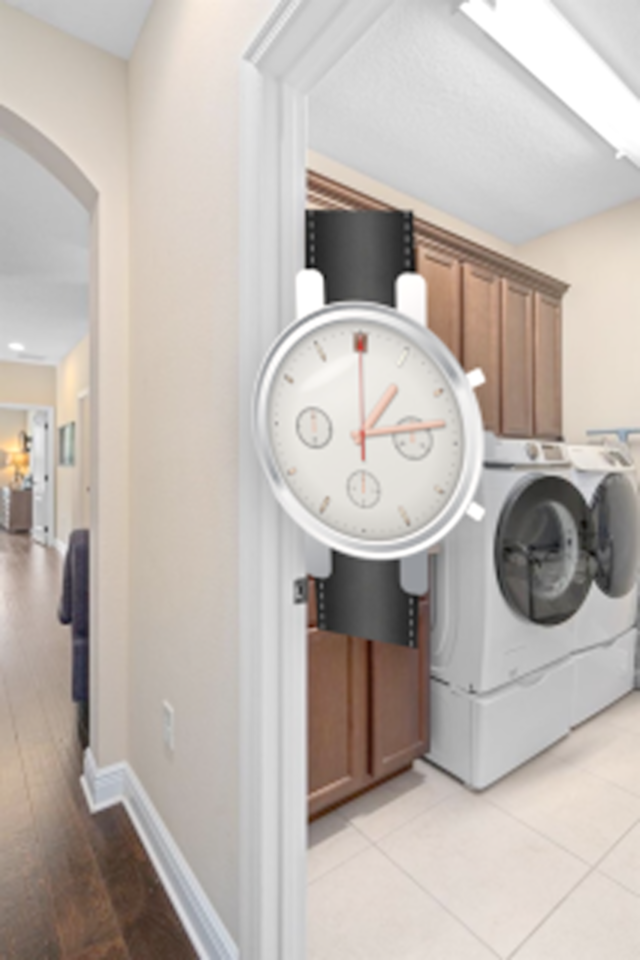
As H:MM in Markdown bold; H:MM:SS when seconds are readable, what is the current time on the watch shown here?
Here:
**1:13**
